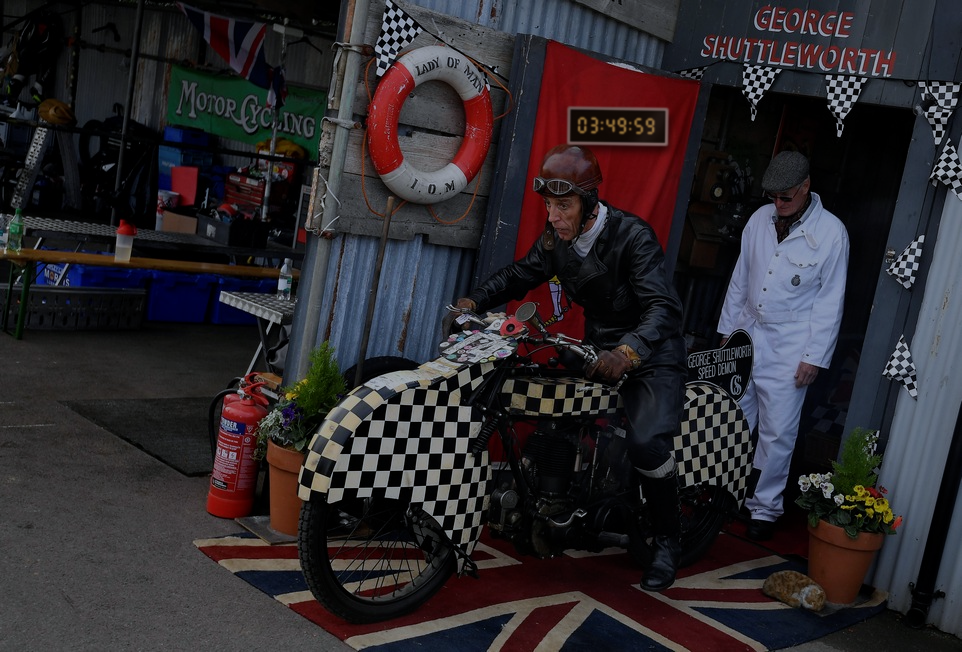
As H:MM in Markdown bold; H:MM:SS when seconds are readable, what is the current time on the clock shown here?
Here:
**3:49:59**
